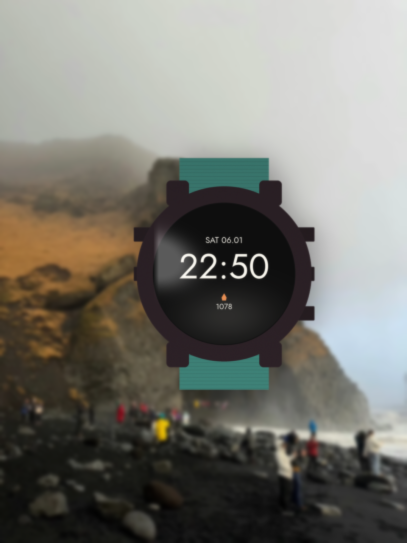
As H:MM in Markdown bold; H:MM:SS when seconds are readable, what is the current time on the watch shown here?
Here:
**22:50**
